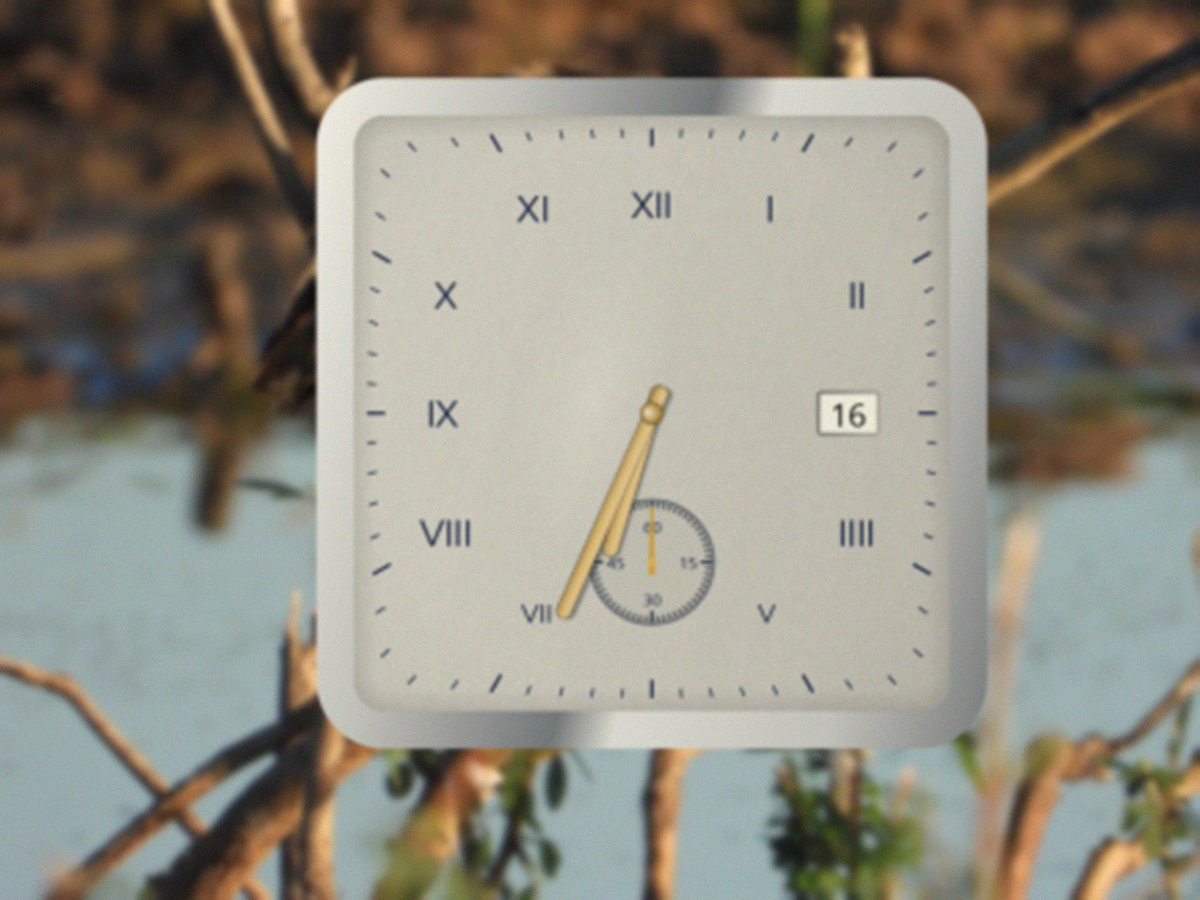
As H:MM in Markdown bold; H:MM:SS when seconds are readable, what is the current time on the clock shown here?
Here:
**6:34**
